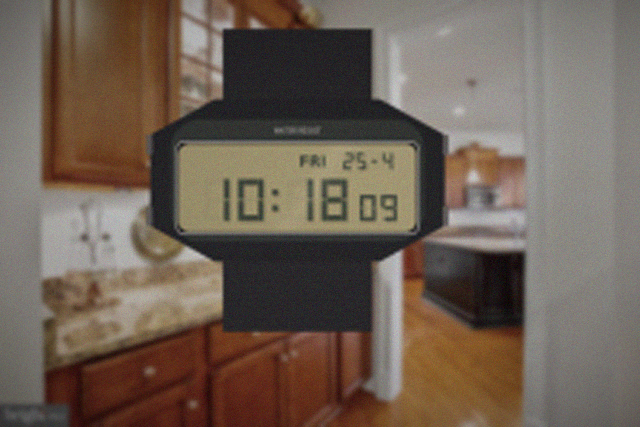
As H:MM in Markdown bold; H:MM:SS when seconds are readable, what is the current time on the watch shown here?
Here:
**10:18:09**
